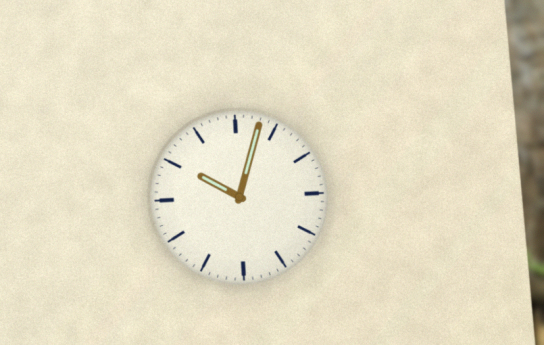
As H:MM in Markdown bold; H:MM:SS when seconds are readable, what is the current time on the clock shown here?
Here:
**10:03**
